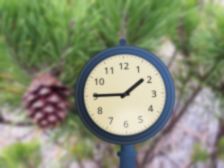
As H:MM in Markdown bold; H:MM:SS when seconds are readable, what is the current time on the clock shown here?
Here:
**1:45**
